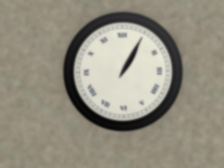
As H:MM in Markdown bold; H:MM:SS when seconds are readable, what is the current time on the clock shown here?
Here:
**1:05**
